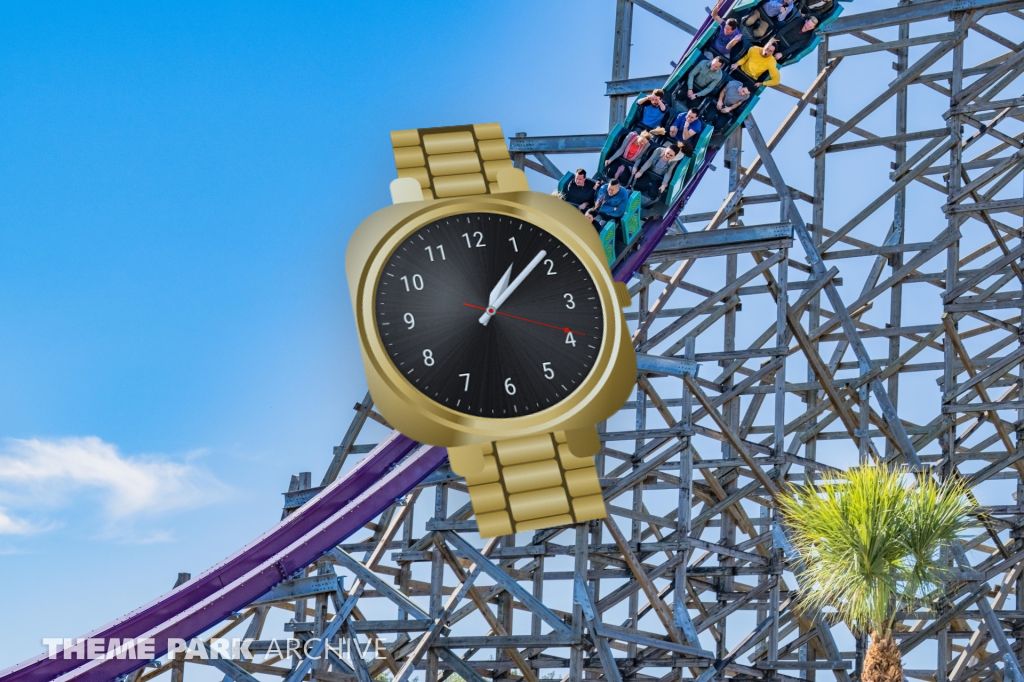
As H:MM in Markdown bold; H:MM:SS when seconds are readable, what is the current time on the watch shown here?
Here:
**1:08:19**
